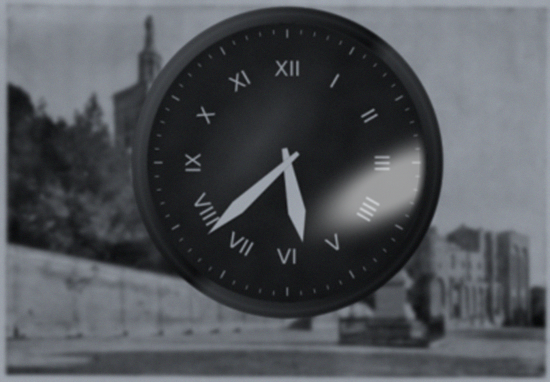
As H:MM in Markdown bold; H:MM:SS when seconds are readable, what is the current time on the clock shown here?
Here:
**5:38**
